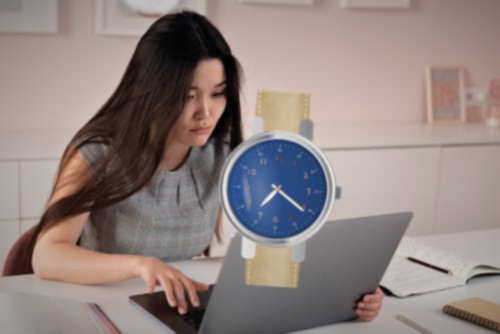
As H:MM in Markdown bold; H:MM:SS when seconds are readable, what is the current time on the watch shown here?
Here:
**7:21**
